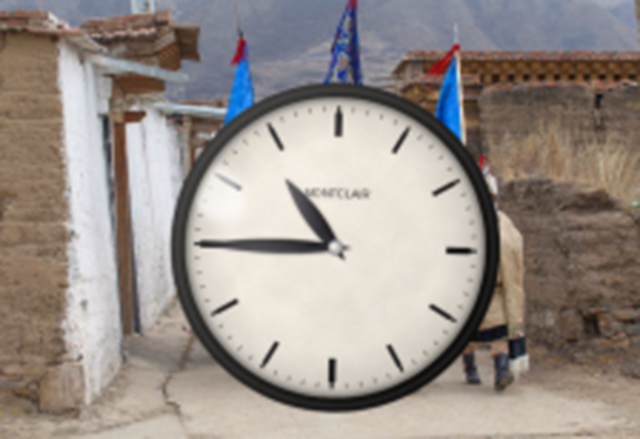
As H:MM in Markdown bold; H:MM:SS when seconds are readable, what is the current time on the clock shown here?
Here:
**10:45**
